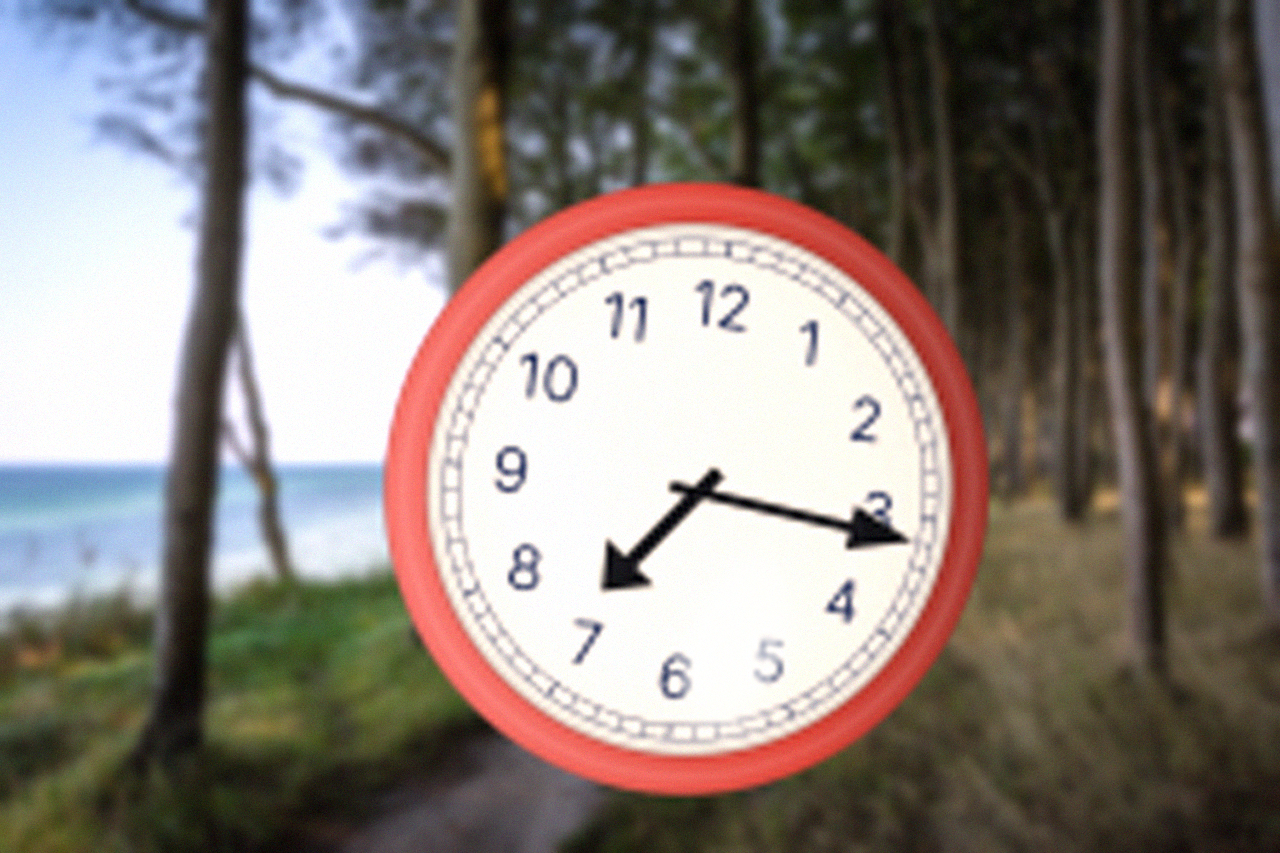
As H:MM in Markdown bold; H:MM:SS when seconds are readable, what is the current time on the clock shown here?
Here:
**7:16**
